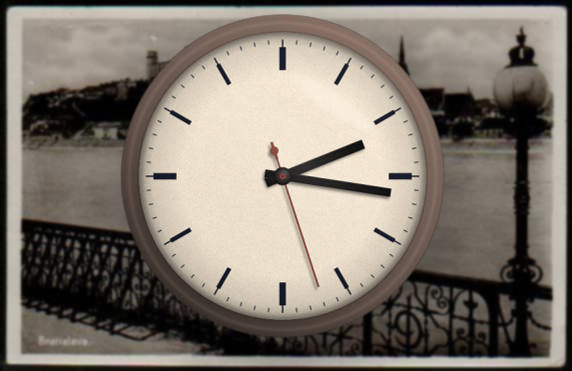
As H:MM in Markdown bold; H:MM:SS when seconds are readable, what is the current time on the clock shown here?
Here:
**2:16:27**
